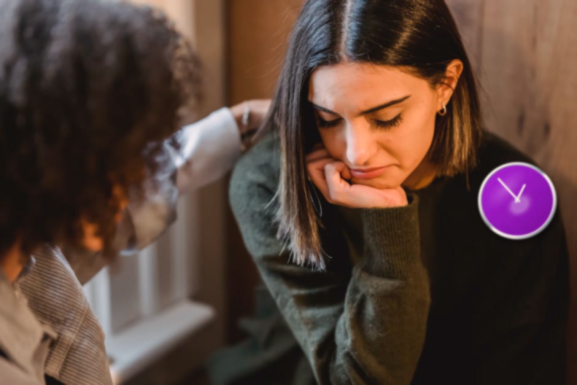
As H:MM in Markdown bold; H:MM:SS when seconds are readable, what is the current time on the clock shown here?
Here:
**12:53**
